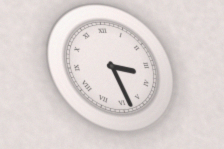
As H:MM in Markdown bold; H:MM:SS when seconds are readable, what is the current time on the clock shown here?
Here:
**3:28**
